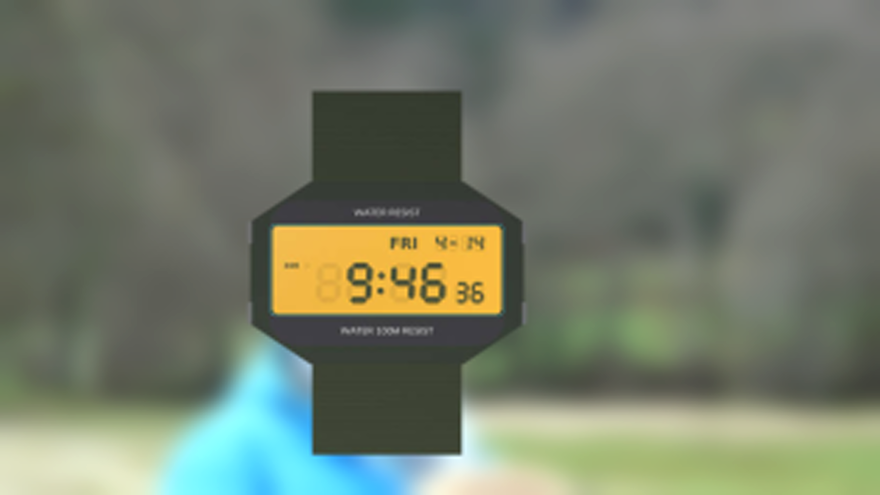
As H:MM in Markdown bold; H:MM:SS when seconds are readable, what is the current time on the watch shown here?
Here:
**9:46:36**
